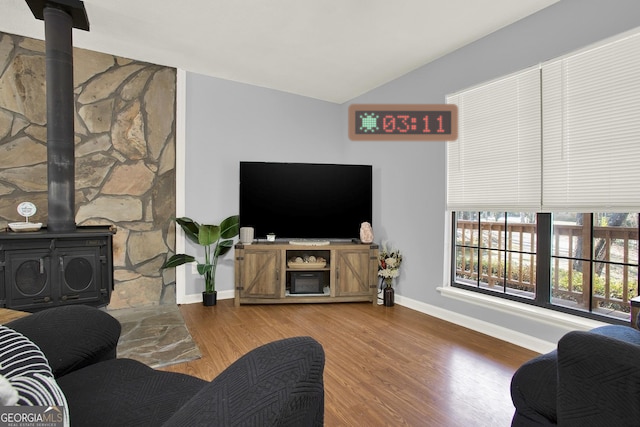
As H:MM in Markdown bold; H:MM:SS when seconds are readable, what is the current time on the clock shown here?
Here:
**3:11**
